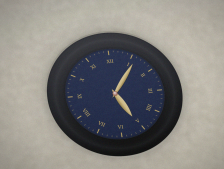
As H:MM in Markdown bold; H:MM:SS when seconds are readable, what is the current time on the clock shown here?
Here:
**5:06**
